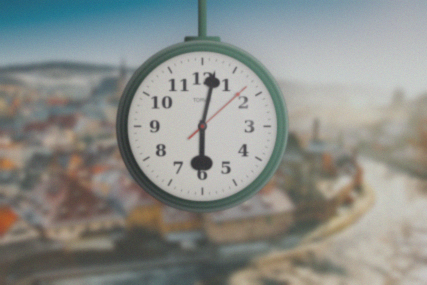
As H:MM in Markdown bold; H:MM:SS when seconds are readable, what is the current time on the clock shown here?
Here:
**6:02:08**
